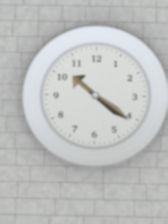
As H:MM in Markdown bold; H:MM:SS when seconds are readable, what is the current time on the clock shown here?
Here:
**10:21**
